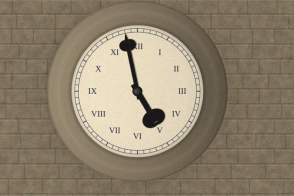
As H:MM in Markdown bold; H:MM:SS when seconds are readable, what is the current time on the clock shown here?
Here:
**4:58**
